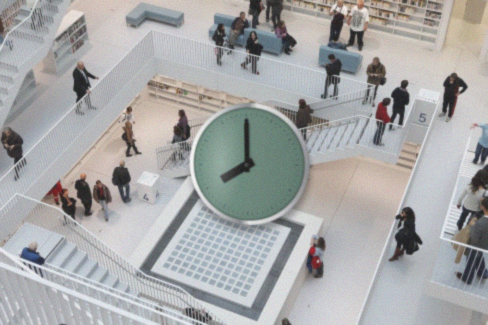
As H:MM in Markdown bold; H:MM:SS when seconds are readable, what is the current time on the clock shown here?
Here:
**8:00**
